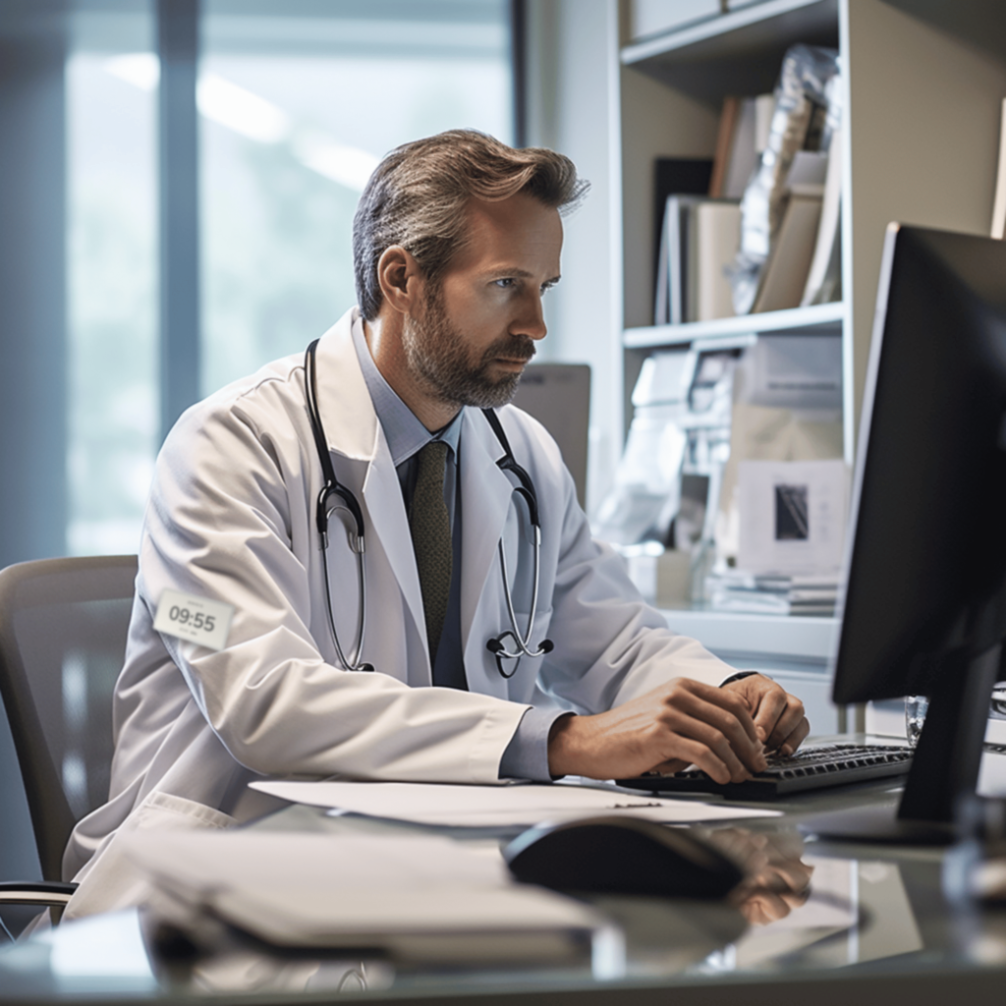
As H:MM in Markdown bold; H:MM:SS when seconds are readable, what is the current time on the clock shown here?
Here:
**9:55**
